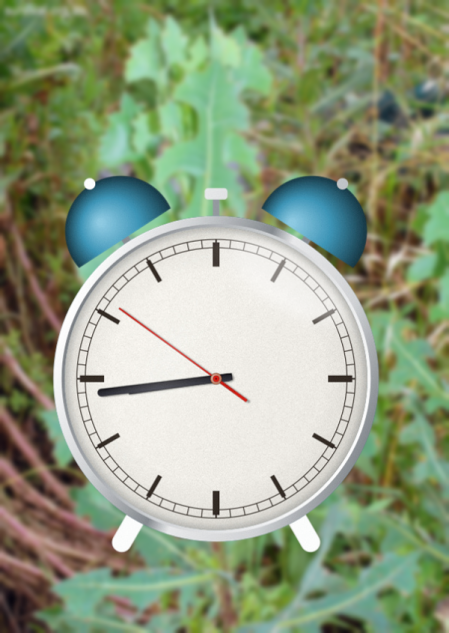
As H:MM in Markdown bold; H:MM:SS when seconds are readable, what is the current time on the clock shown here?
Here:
**8:43:51**
